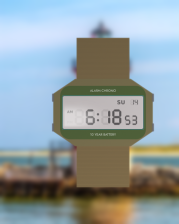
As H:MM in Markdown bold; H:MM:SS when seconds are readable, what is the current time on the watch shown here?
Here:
**6:18:53**
